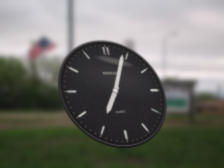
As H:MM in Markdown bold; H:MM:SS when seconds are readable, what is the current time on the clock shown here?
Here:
**7:04**
